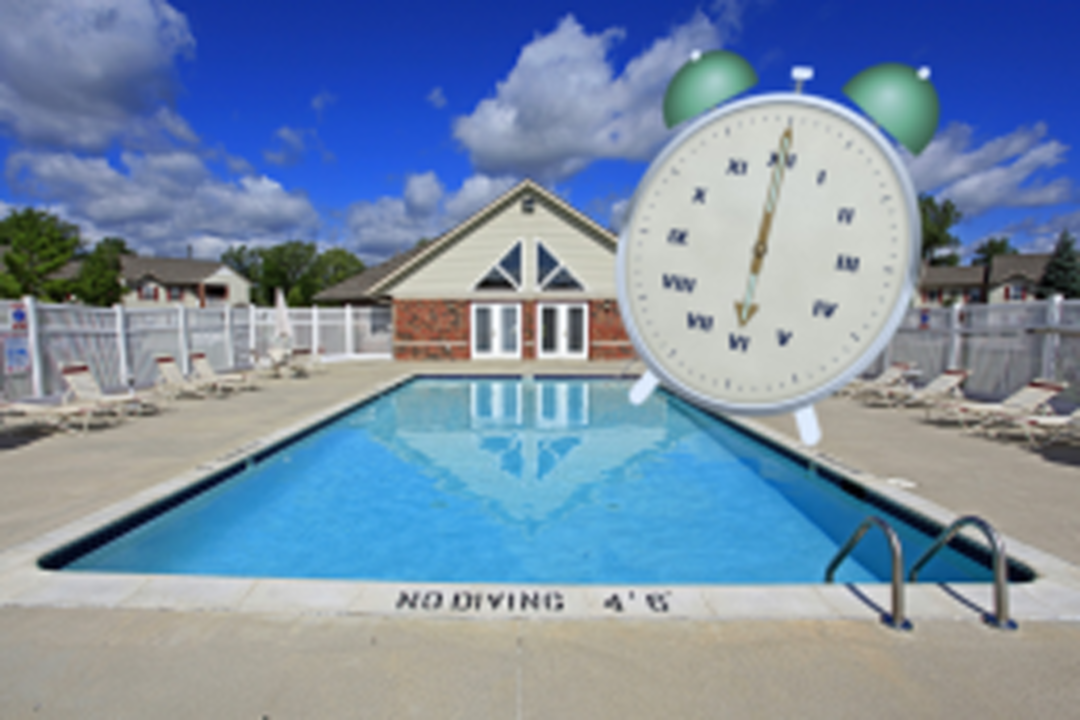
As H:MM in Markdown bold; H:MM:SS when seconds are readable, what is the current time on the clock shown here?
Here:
**6:00**
